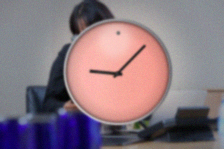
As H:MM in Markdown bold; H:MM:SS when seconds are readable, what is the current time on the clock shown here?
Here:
**9:07**
